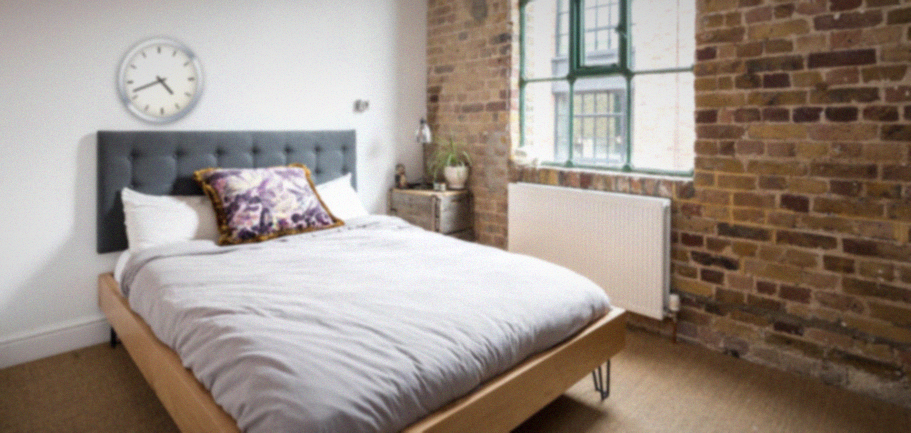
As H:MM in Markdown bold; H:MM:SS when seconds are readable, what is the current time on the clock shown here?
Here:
**4:42**
